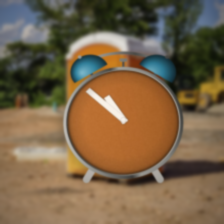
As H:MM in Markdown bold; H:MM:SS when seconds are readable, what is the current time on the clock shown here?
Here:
**10:52**
